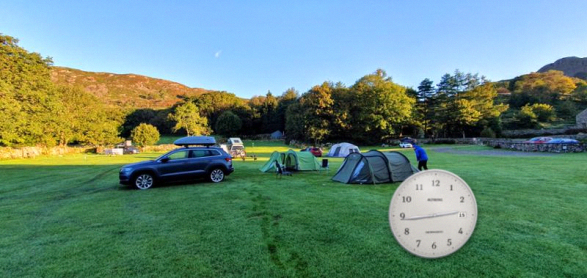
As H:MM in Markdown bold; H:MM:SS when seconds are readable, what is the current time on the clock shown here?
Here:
**2:44**
